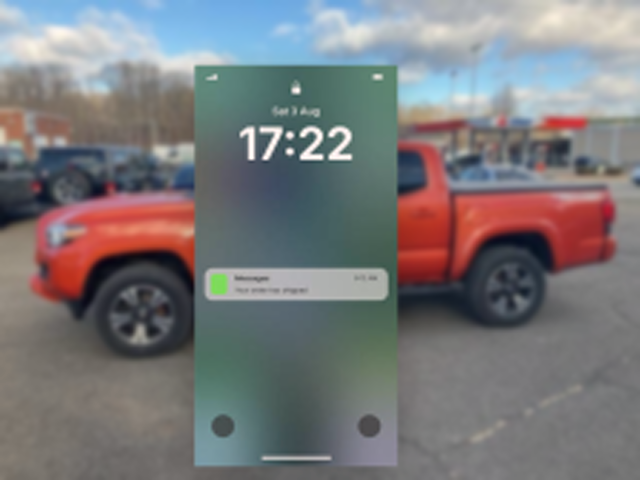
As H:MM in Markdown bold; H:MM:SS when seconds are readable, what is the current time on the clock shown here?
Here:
**17:22**
